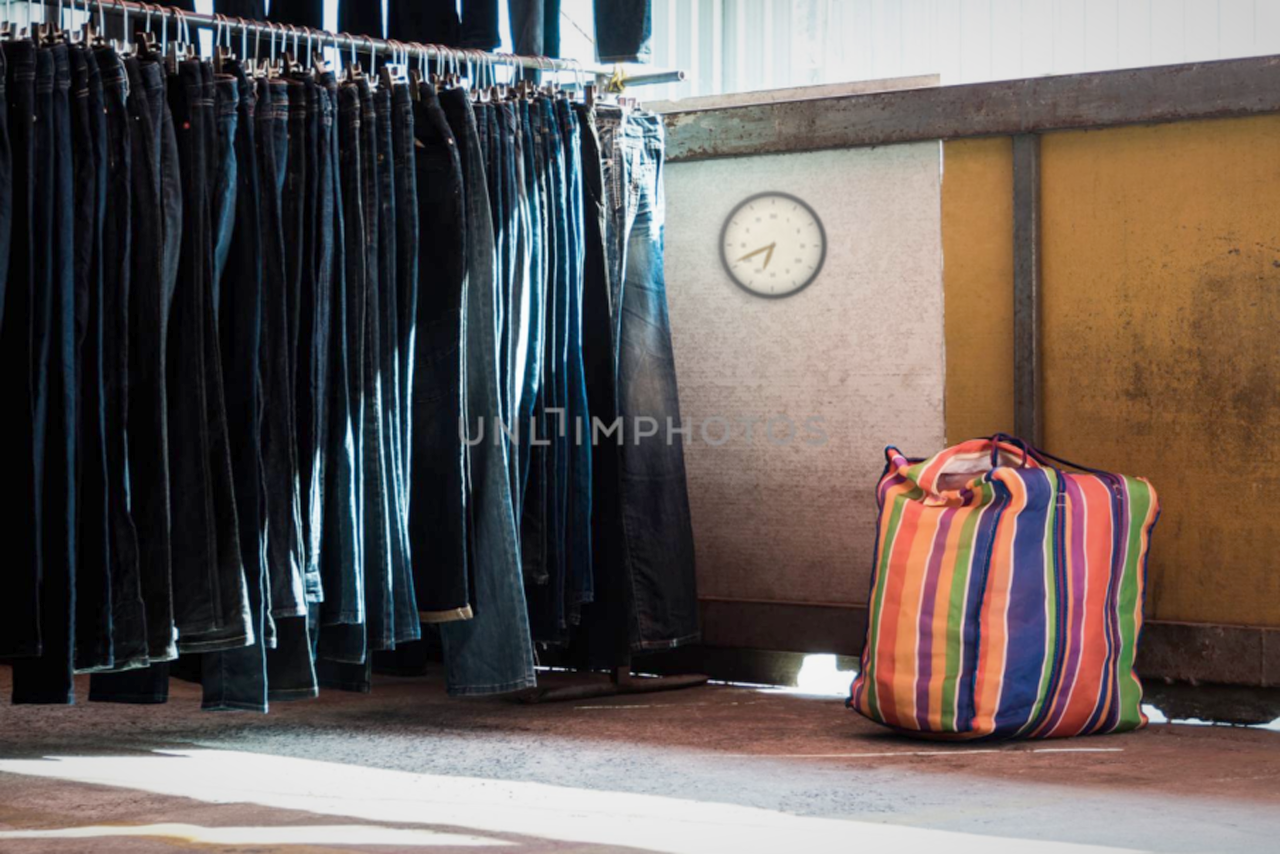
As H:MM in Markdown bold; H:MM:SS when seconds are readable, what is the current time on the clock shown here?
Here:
**6:41**
